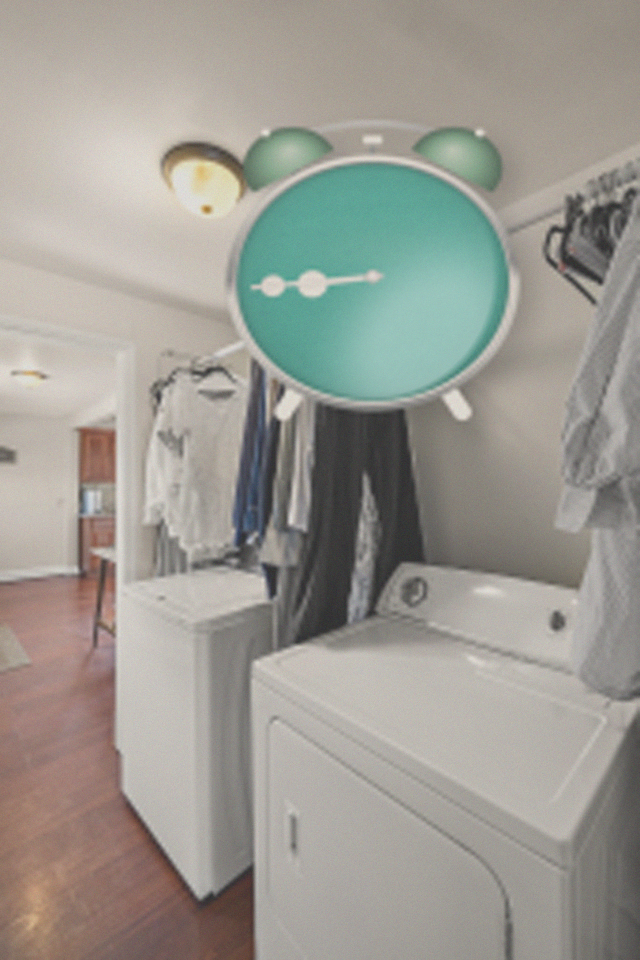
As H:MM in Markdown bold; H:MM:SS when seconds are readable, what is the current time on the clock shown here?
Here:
**8:44**
